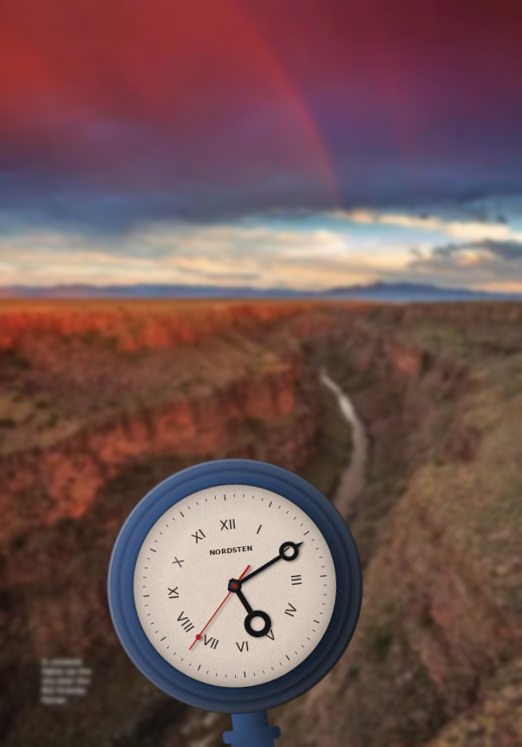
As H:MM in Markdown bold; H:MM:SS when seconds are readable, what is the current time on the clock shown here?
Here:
**5:10:37**
